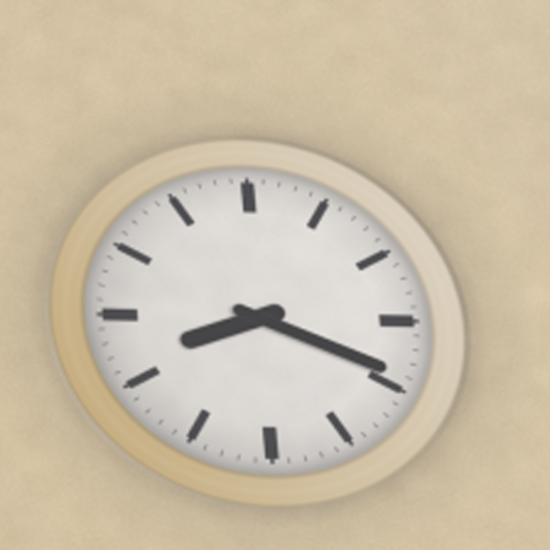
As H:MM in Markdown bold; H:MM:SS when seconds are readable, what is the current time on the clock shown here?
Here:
**8:19**
